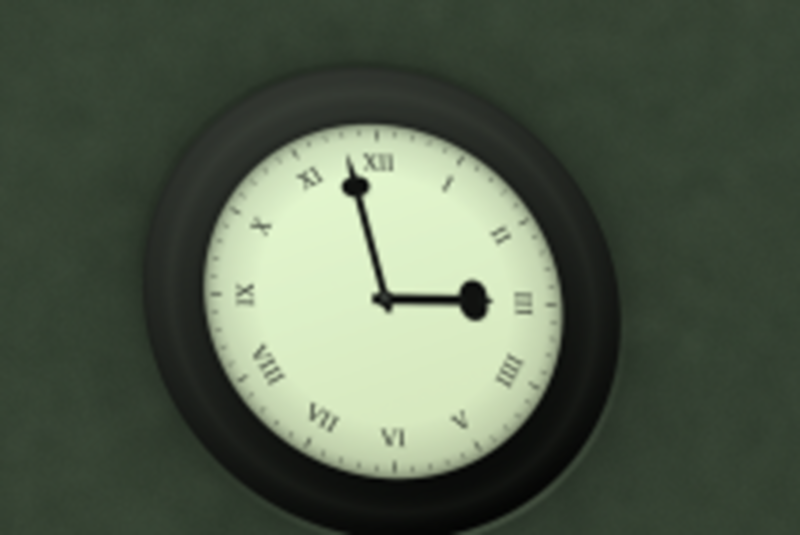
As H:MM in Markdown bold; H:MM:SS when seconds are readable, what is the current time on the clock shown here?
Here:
**2:58**
